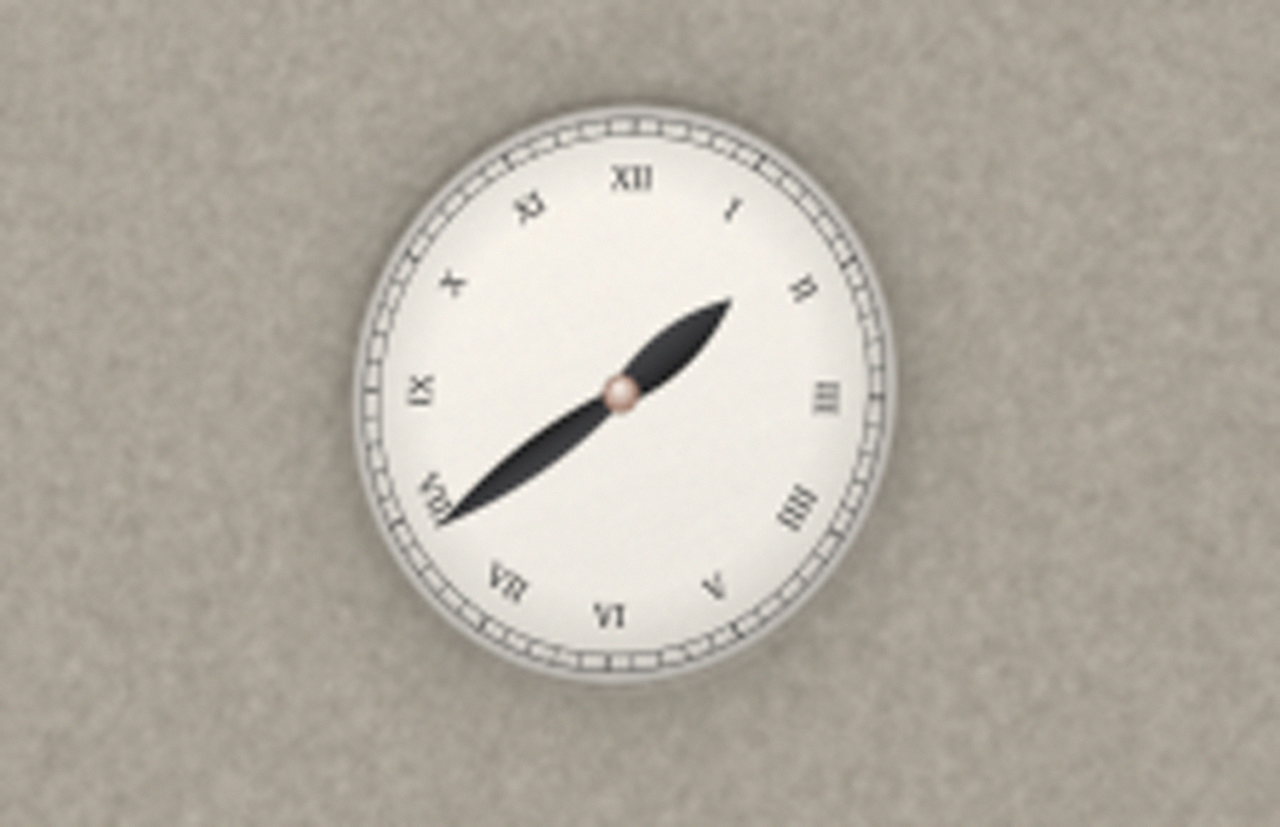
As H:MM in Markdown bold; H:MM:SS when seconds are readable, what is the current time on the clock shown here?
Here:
**1:39**
